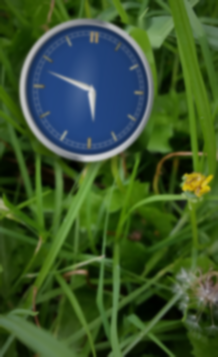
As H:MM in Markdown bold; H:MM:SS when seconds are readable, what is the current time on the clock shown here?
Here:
**5:48**
